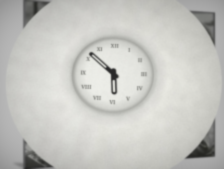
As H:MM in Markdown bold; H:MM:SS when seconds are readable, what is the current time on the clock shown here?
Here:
**5:52**
